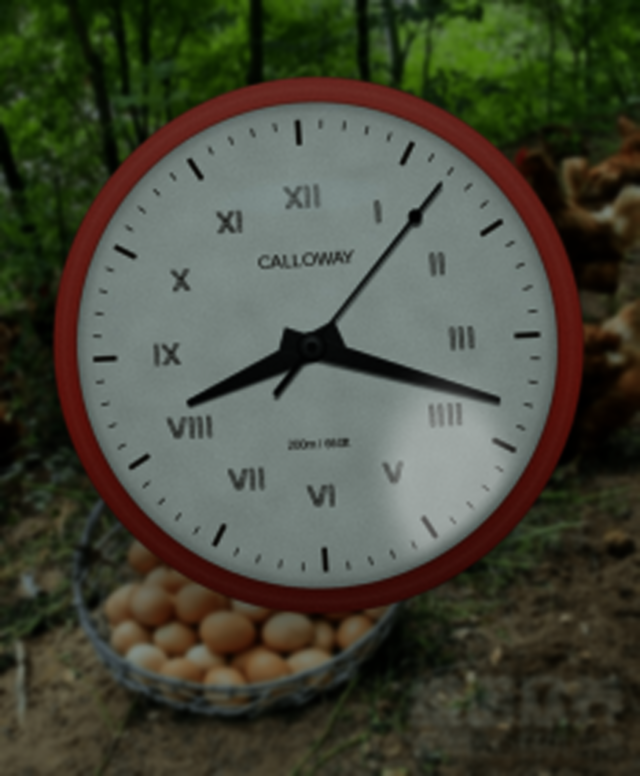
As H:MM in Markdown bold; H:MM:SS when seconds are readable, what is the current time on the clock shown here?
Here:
**8:18:07**
